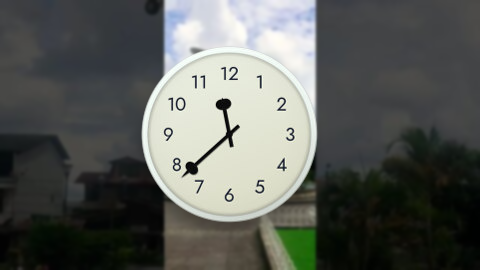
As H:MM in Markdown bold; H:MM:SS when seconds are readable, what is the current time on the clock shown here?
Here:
**11:38**
